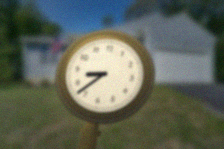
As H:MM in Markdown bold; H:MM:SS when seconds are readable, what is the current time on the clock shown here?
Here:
**8:37**
